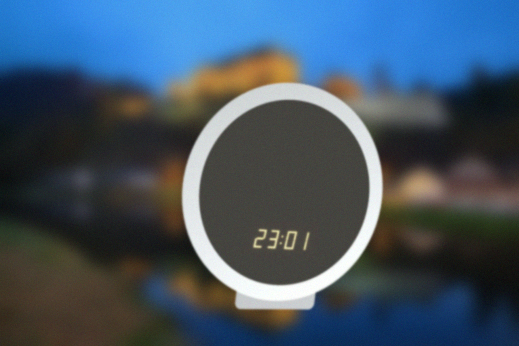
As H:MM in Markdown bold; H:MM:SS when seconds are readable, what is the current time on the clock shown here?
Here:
**23:01**
